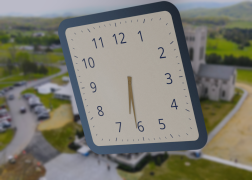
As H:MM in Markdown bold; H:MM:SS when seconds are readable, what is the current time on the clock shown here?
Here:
**6:31**
